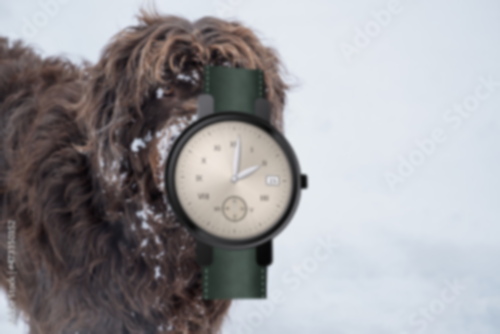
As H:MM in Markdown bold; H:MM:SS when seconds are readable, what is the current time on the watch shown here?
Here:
**2:01**
